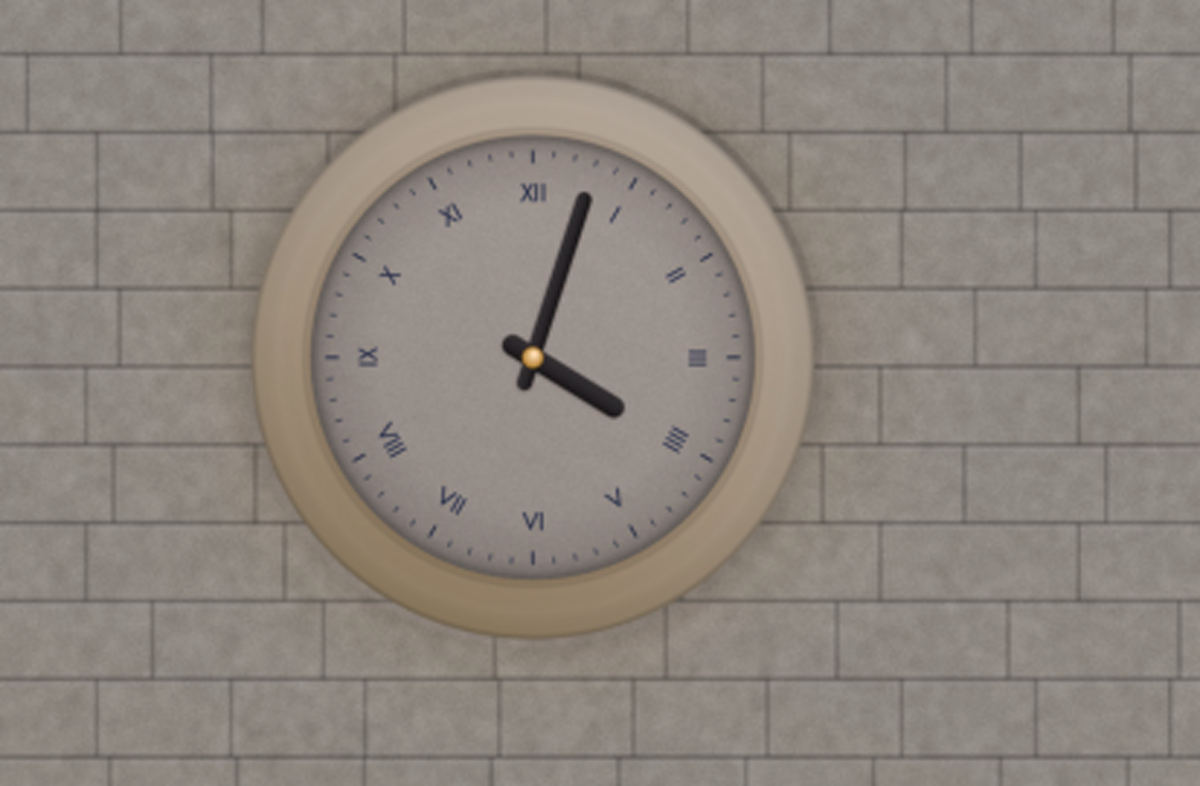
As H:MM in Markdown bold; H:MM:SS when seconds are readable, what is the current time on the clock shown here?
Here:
**4:03**
